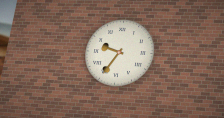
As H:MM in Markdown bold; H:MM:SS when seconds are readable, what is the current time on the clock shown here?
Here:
**9:35**
